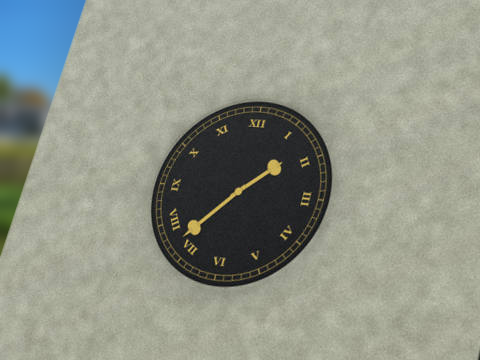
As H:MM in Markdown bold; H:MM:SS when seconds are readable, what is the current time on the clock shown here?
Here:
**1:37**
